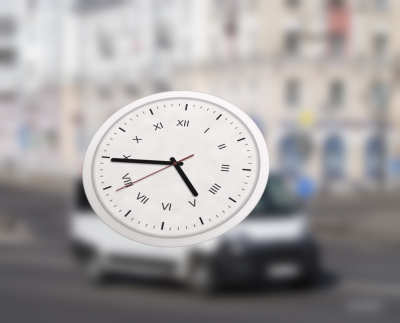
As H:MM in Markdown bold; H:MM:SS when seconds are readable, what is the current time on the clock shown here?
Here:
**4:44:39**
